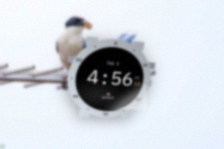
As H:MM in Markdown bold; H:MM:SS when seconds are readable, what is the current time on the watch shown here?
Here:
**4:56**
